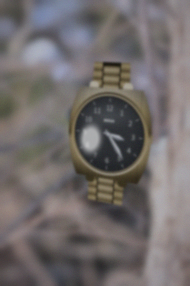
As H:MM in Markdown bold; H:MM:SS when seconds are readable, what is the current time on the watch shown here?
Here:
**3:24**
